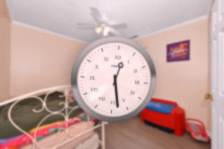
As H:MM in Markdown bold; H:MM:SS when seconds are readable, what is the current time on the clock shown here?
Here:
**12:28**
